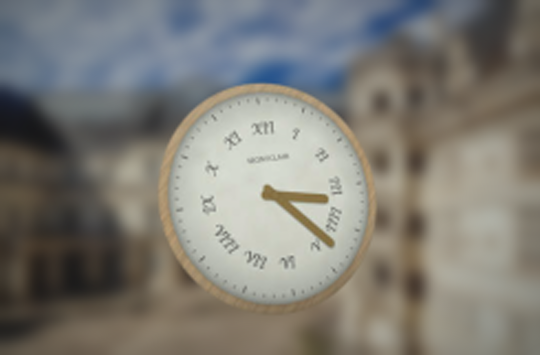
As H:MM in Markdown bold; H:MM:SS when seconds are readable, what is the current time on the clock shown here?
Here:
**3:23**
